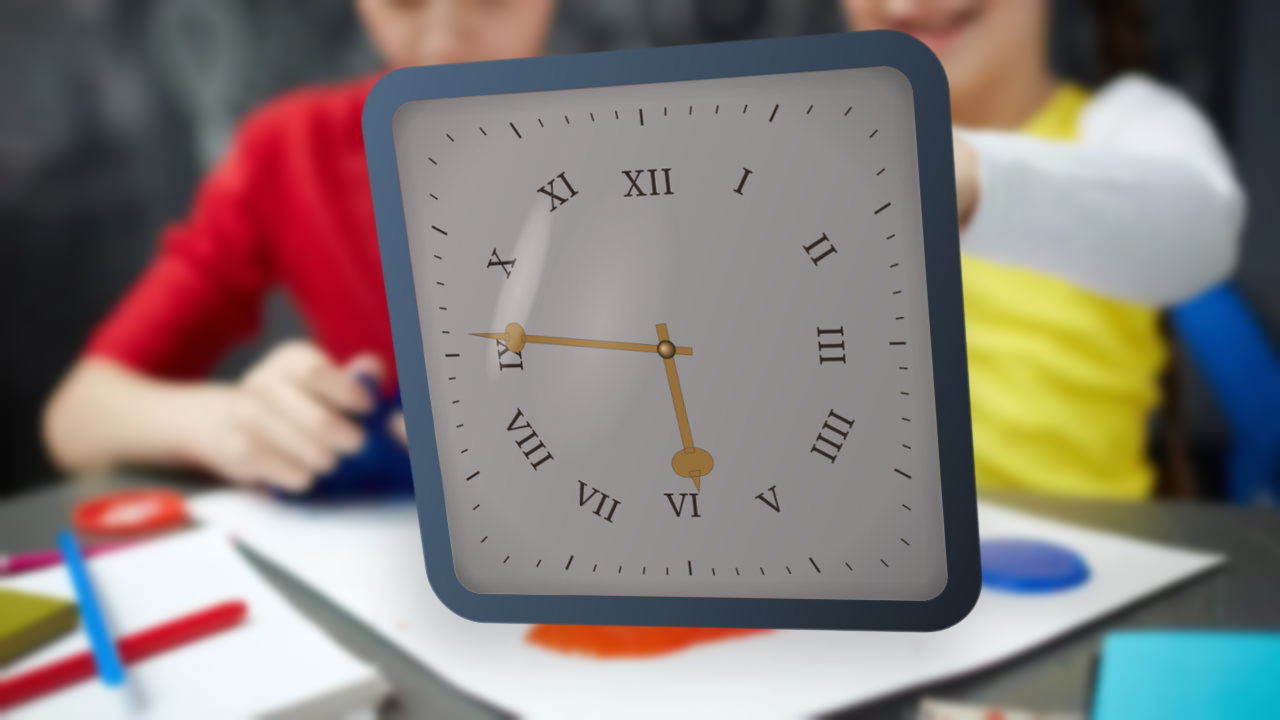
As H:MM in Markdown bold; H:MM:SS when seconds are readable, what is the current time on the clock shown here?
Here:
**5:46**
